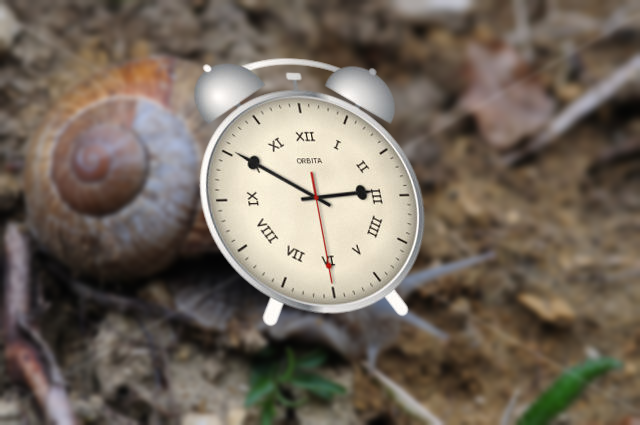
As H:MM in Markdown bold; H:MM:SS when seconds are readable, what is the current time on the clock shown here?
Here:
**2:50:30**
